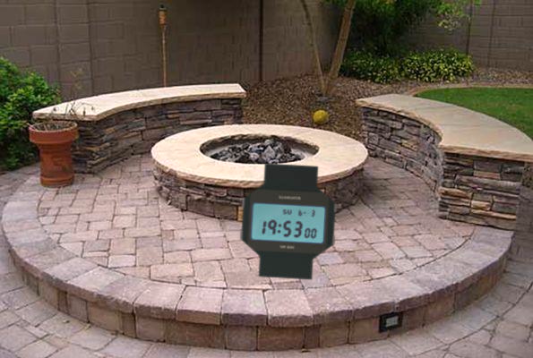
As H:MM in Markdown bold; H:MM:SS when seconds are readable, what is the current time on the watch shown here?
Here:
**19:53:00**
